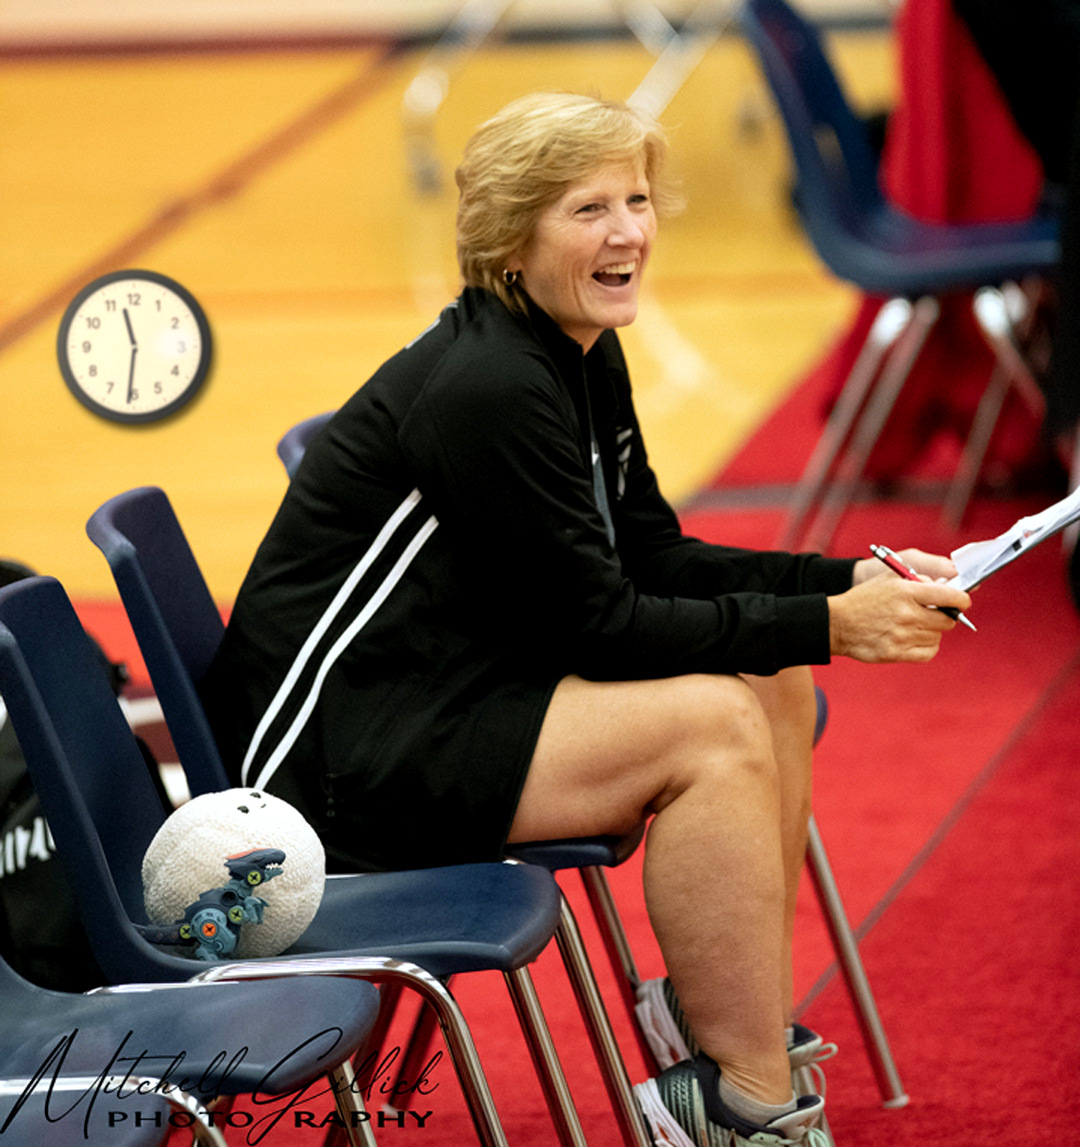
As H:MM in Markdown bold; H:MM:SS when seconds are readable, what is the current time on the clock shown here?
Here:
**11:31**
